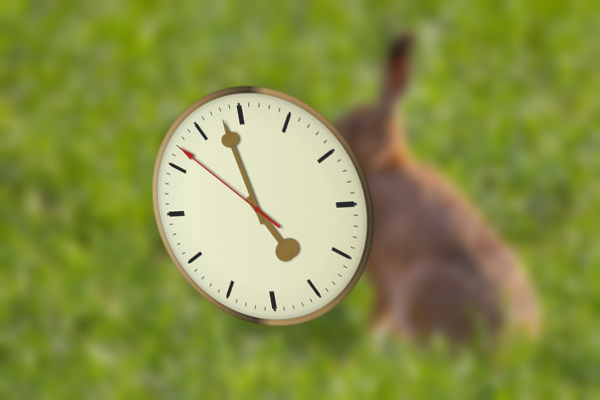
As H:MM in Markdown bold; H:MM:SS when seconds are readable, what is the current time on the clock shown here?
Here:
**4:57:52**
